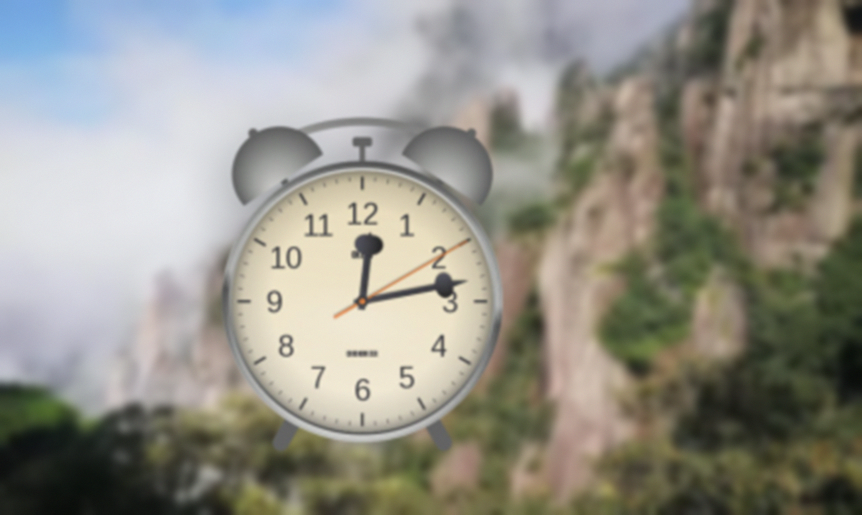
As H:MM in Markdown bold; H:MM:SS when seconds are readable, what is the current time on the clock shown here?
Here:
**12:13:10**
